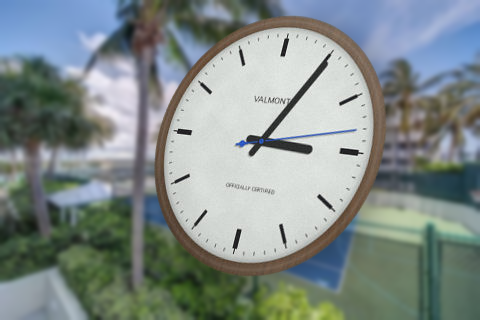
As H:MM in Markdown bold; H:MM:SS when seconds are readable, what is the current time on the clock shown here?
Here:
**3:05:13**
